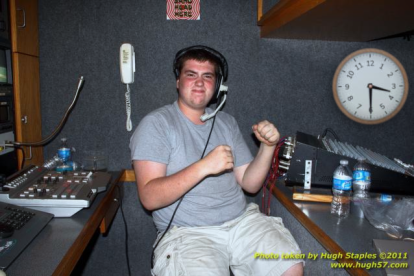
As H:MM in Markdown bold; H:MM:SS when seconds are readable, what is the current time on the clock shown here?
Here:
**3:30**
